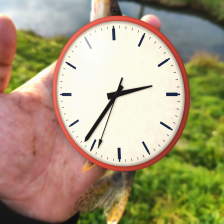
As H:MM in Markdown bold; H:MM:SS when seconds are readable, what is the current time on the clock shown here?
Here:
**2:36:34**
